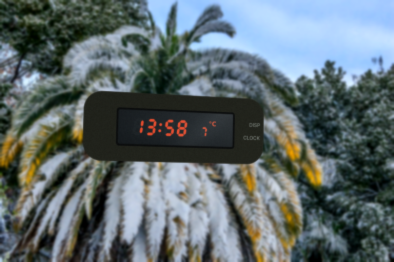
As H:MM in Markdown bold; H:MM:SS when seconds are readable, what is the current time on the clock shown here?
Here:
**13:58**
